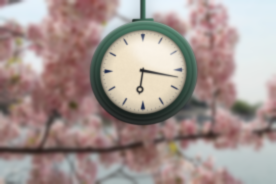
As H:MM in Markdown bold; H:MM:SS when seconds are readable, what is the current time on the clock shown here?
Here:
**6:17**
